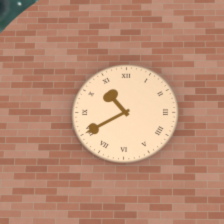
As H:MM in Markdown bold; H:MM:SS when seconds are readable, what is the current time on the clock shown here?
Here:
**10:40**
